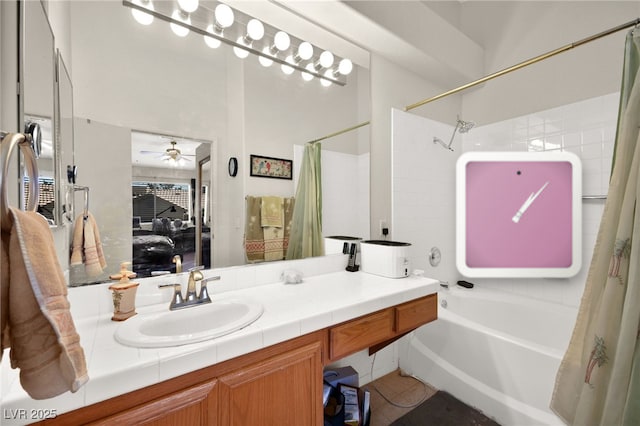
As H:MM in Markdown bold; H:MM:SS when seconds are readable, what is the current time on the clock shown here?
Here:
**1:07**
